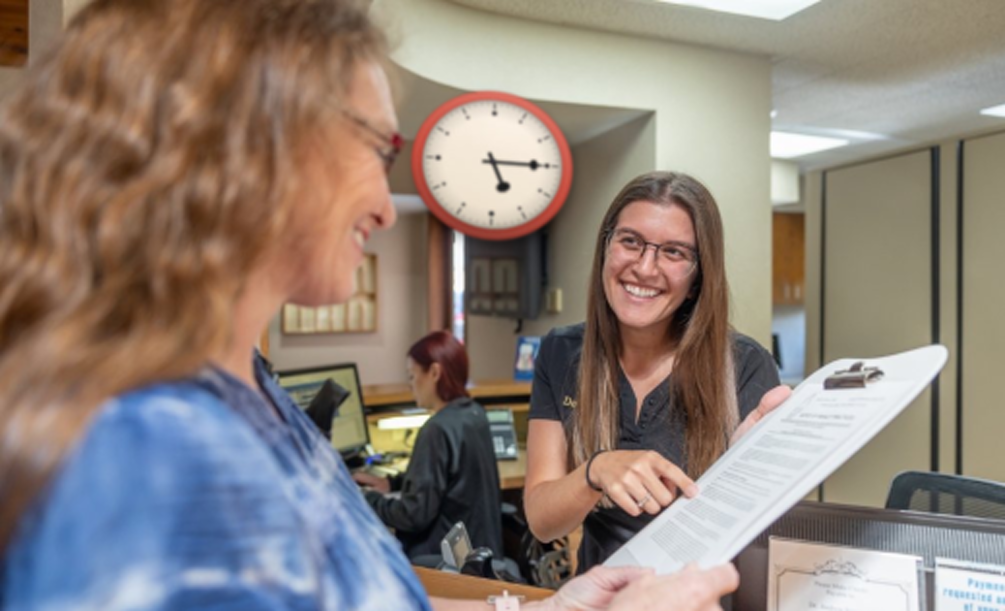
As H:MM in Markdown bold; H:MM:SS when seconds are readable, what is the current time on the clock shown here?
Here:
**5:15**
